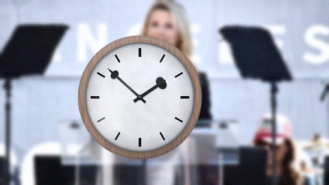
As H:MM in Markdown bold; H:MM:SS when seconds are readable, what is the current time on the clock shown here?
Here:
**1:52**
